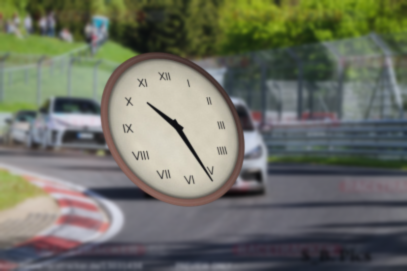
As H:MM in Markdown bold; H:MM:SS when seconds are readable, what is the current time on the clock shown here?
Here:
**10:26**
